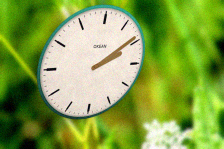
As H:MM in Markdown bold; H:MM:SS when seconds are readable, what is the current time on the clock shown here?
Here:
**2:09**
